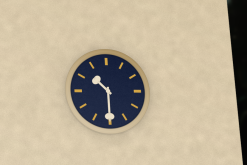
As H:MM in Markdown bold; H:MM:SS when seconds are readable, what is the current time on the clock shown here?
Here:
**10:30**
